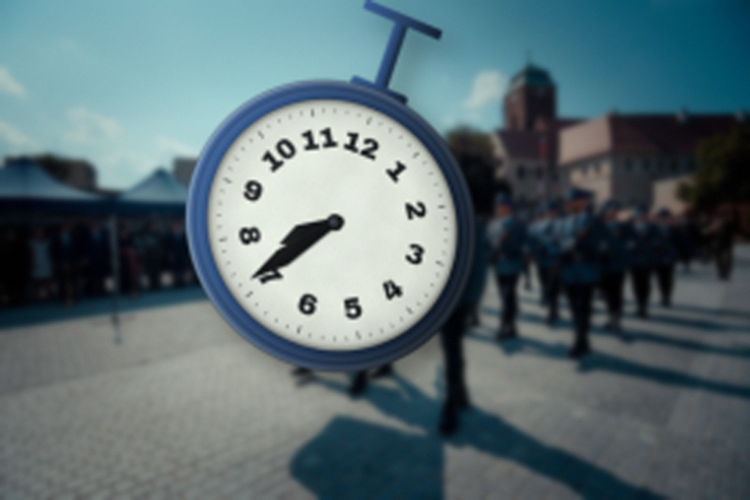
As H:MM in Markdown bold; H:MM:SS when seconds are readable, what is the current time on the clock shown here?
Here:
**7:36**
